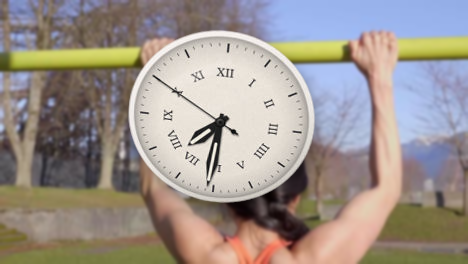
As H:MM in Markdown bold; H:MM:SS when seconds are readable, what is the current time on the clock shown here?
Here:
**7:30:50**
